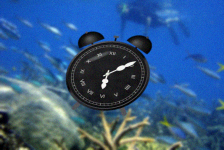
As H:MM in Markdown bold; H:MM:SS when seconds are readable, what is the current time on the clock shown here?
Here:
**6:09**
